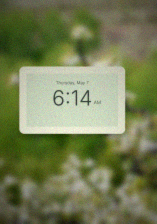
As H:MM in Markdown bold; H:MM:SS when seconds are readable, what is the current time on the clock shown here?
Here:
**6:14**
